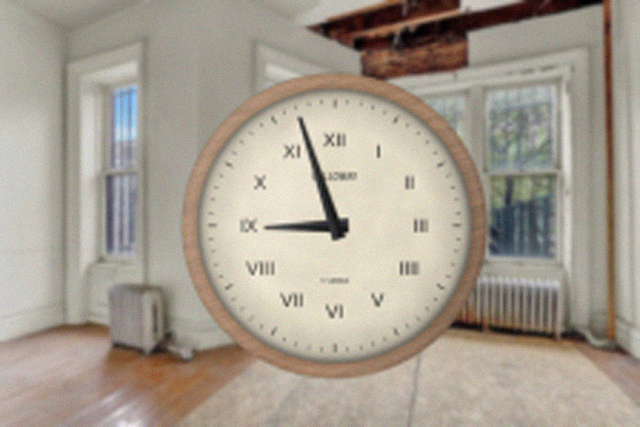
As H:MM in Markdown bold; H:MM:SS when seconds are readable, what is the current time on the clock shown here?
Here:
**8:57**
